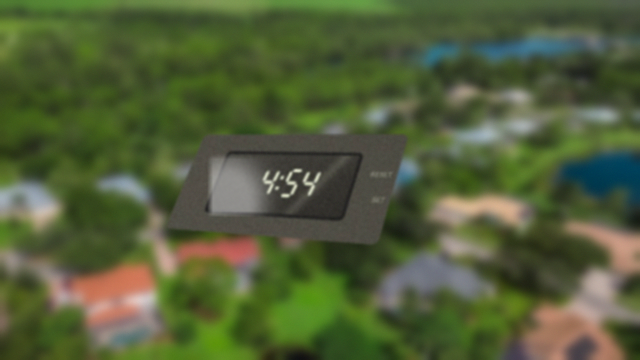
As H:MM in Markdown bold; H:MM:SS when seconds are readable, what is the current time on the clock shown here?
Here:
**4:54**
